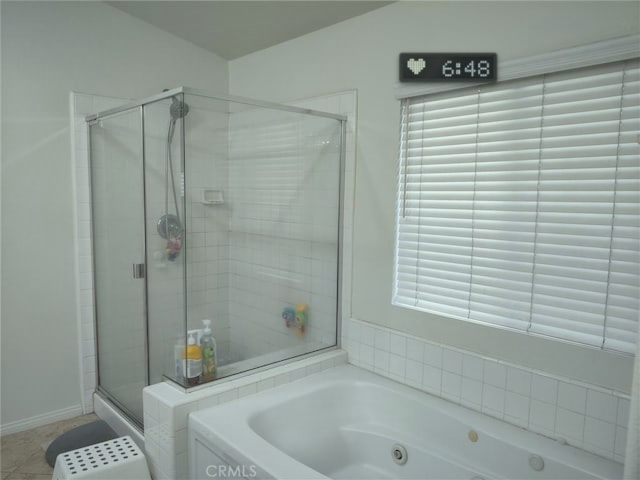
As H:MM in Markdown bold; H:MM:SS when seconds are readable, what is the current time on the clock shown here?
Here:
**6:48**
